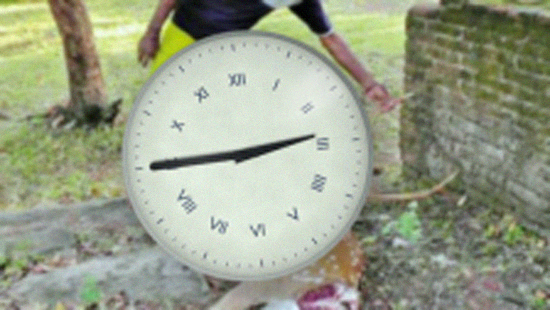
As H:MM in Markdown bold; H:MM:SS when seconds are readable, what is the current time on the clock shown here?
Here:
**2:45**
